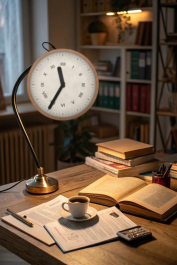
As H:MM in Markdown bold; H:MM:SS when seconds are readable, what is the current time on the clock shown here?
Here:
**11:35**
